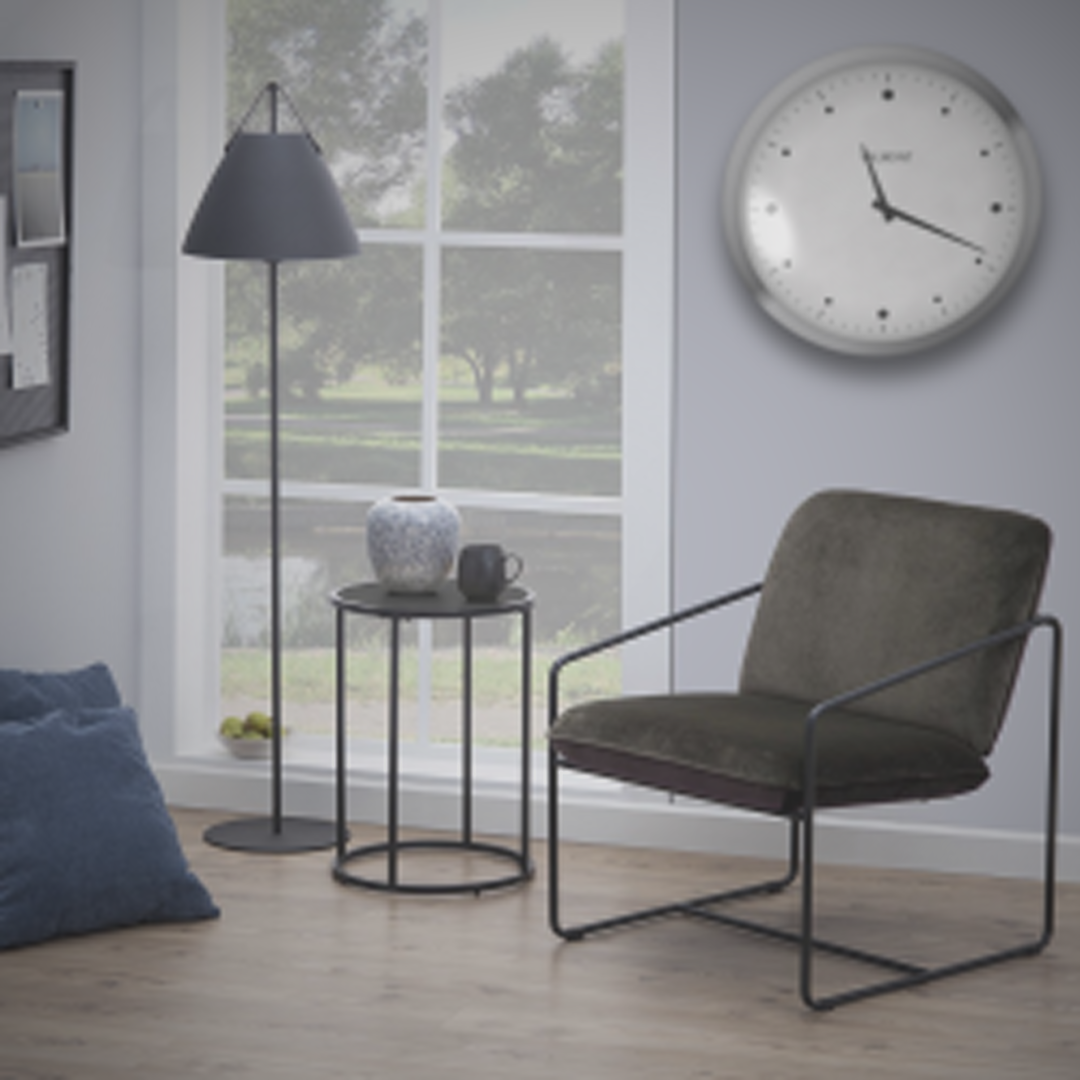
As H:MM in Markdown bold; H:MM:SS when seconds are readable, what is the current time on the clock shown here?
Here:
**11:19**
